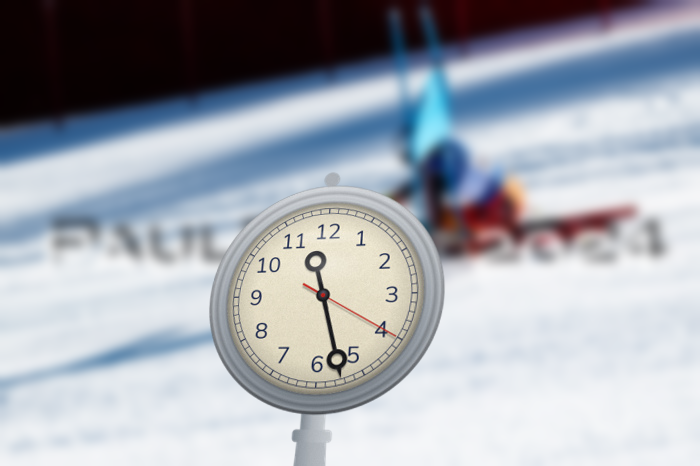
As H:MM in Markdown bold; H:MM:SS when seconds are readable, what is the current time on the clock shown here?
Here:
**11:27:20**
